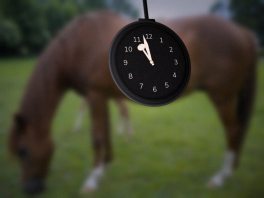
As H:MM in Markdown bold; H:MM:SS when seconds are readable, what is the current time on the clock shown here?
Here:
**10:58**
